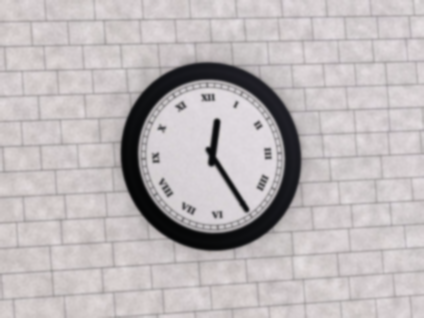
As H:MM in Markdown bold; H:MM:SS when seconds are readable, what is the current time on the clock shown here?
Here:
**12:25**
